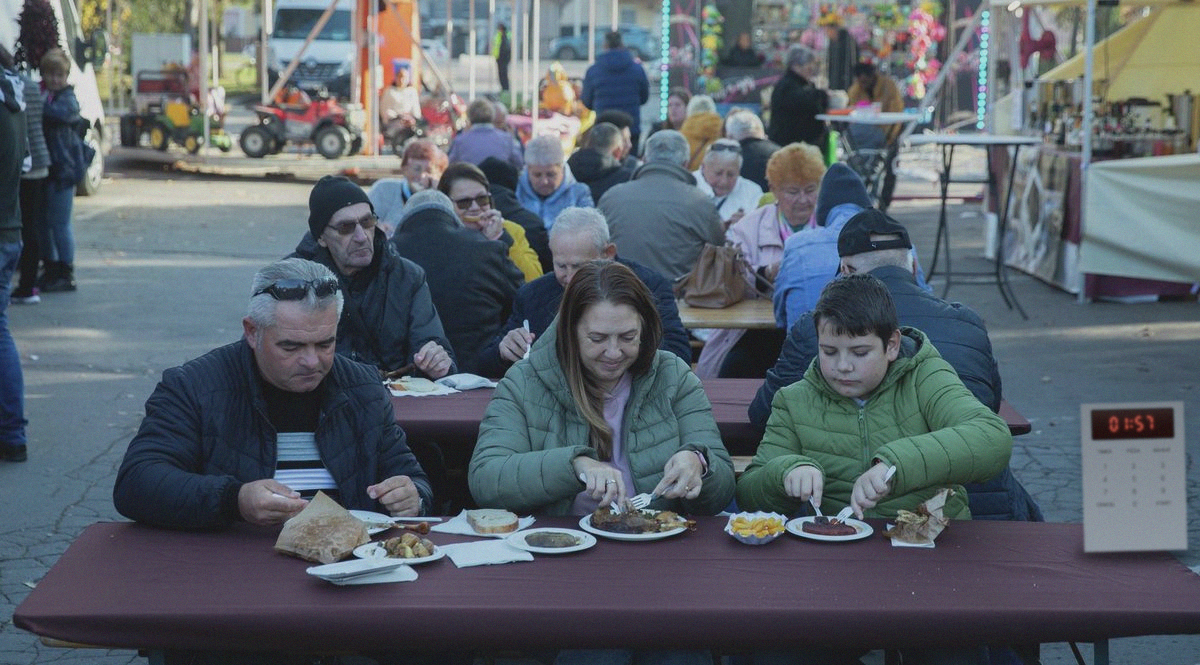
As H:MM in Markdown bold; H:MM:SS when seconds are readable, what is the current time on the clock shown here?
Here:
**1:57**
